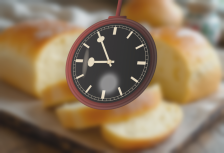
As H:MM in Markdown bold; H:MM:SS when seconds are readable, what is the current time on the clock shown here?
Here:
**8:55**
